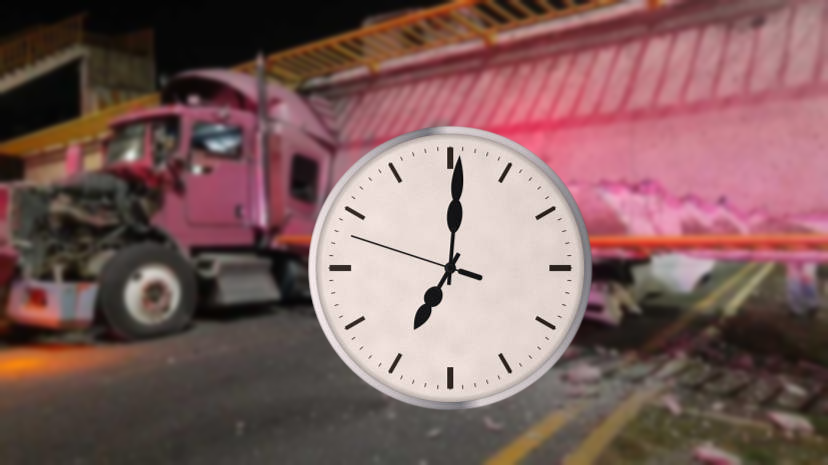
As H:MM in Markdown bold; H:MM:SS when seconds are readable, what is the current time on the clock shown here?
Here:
**7:00:48**
